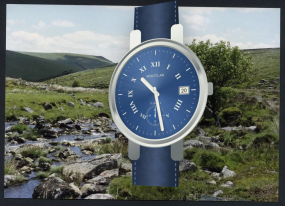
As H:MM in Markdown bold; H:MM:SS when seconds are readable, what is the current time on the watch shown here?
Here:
**10:28**
